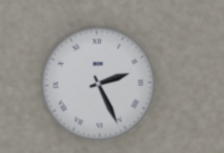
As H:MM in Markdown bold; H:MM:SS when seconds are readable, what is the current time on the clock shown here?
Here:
**2:26**
